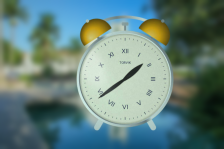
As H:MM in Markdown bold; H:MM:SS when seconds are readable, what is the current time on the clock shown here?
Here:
**1:39**
